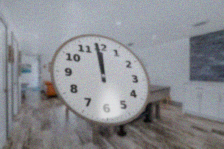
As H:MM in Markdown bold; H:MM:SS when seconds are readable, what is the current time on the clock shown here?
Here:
**11:59**
